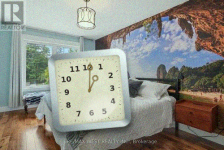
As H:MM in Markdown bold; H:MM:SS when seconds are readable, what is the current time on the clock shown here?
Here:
**1:01**
